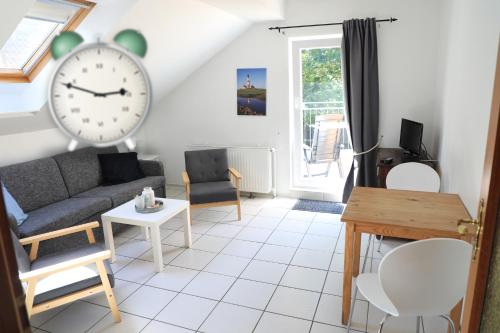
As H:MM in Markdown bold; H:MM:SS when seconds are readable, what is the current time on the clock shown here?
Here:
**2:48**
